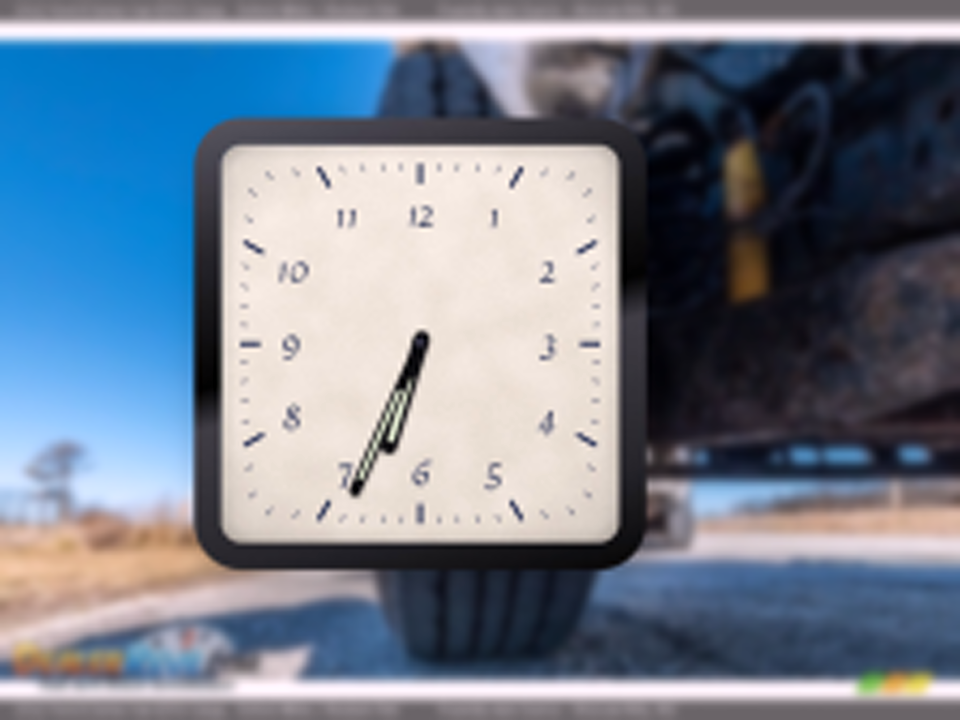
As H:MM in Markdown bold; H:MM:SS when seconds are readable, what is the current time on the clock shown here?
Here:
**6:34**
